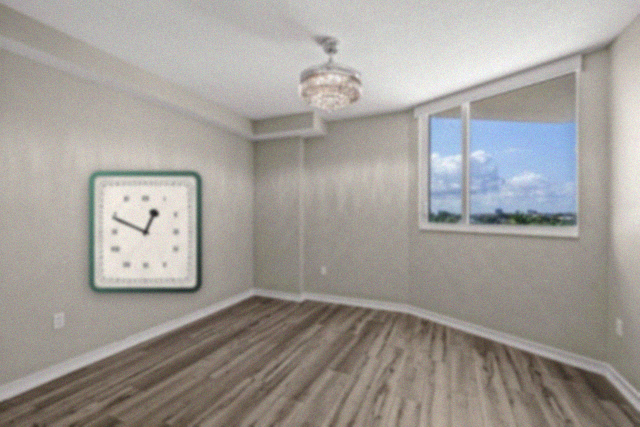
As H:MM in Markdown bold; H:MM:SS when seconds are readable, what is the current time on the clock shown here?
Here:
**12:49**
